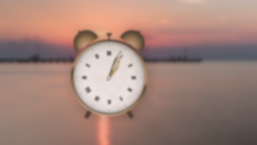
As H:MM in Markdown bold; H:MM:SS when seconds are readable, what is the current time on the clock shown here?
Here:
**1:04**
